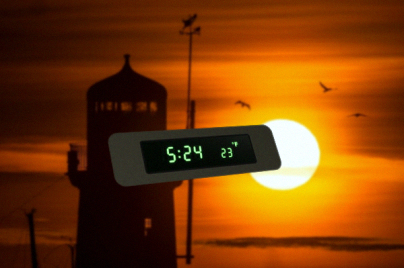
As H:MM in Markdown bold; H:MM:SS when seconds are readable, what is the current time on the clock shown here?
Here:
**5:24**
